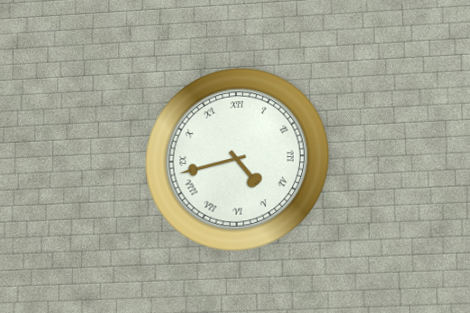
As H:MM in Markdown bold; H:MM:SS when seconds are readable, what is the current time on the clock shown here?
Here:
**4:43**
